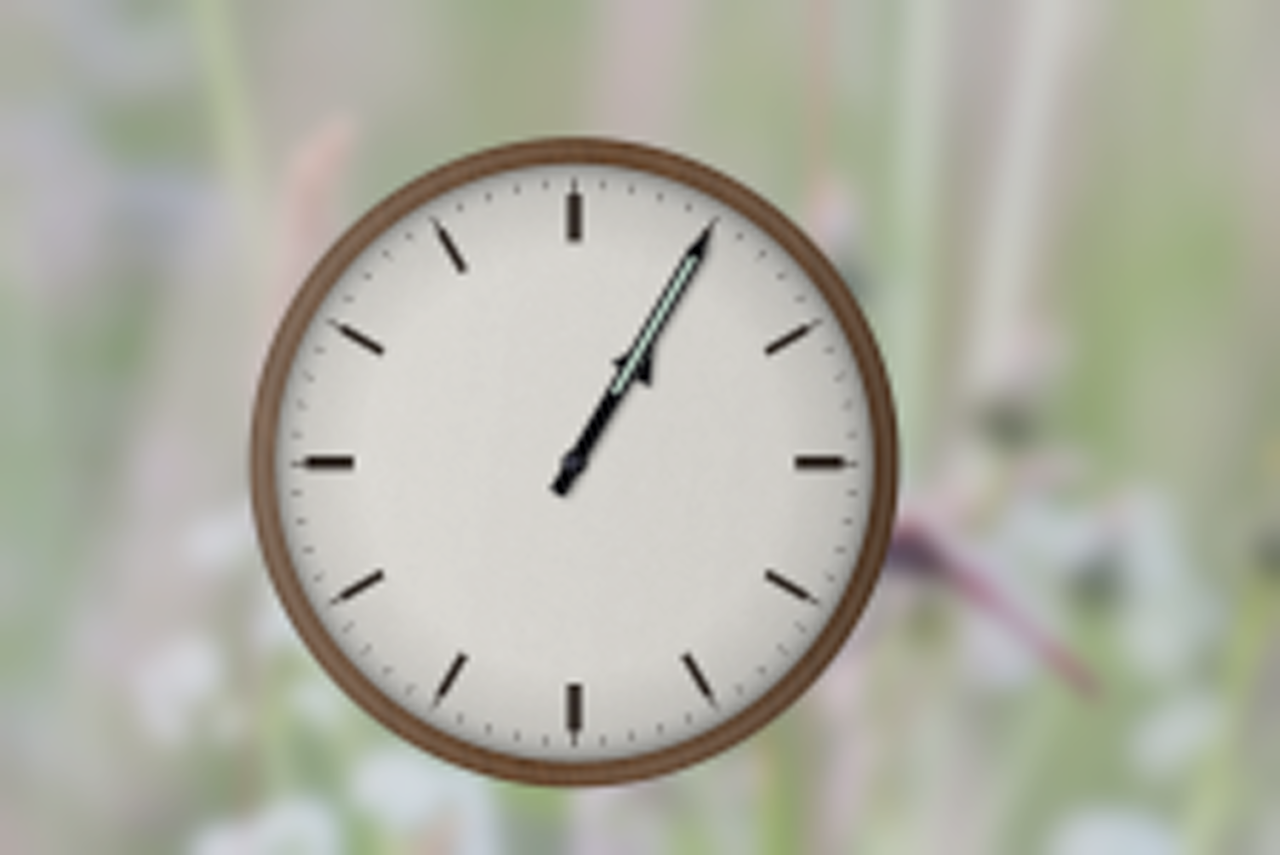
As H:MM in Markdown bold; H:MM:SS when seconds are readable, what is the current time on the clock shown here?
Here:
**1:05**
